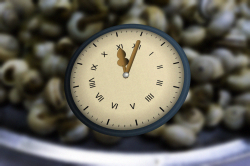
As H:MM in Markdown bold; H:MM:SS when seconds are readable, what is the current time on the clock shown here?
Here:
**11:00**
